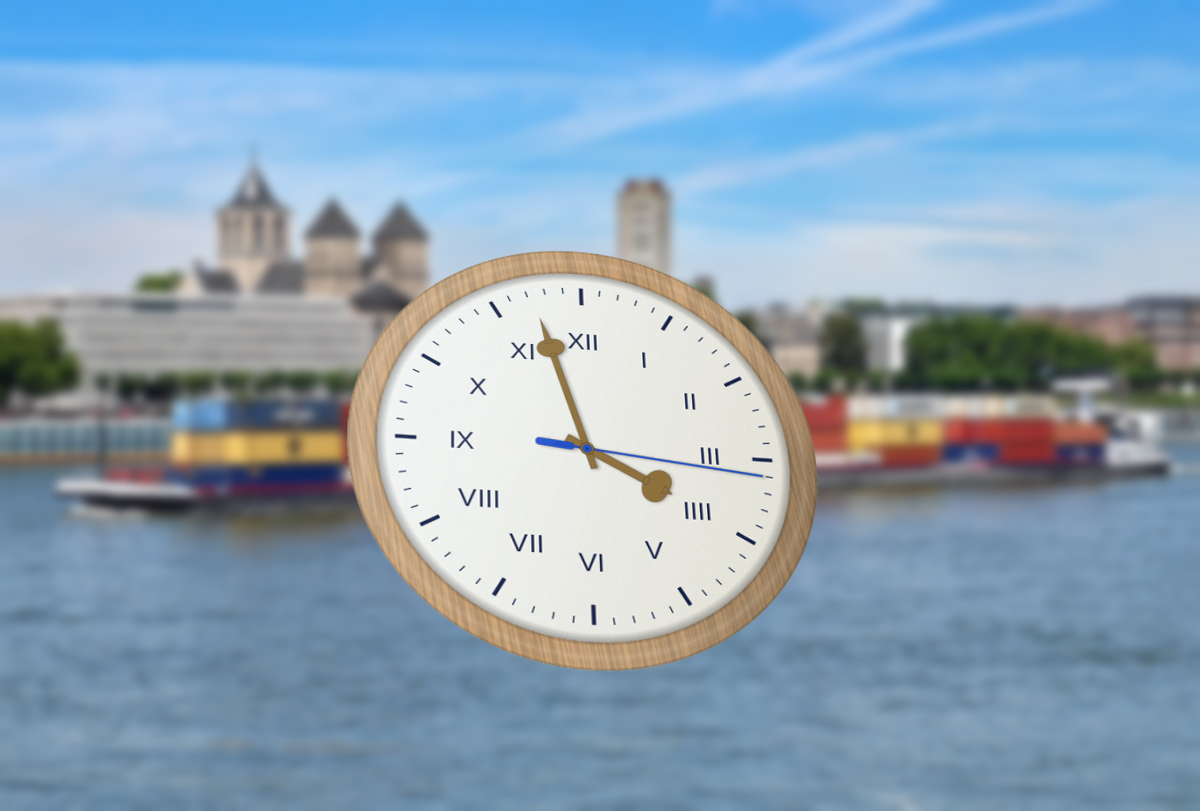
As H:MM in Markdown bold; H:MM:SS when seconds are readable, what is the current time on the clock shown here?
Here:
**3:57:16**
